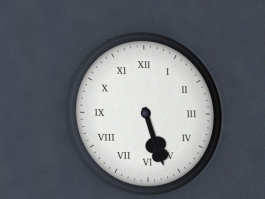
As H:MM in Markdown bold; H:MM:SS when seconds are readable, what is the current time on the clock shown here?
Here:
**5:27**
